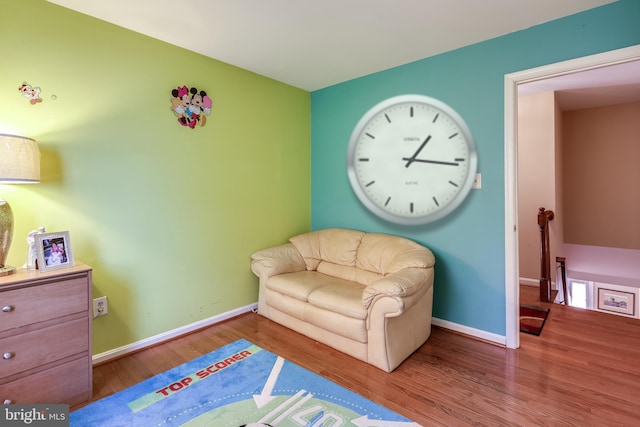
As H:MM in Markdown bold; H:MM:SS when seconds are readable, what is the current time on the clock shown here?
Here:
**1:16**
